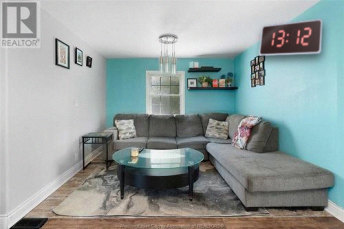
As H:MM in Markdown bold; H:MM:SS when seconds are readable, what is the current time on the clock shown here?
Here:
**13:12**
